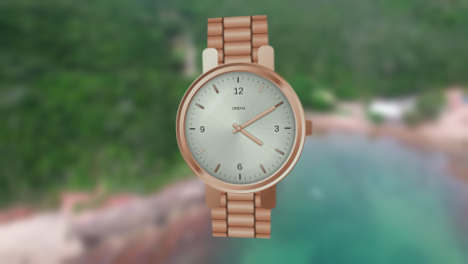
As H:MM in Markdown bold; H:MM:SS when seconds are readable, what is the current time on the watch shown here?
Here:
**4:10**
